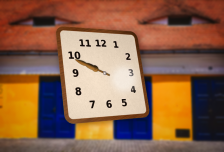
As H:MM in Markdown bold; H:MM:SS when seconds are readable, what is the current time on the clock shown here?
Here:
**9:49**
